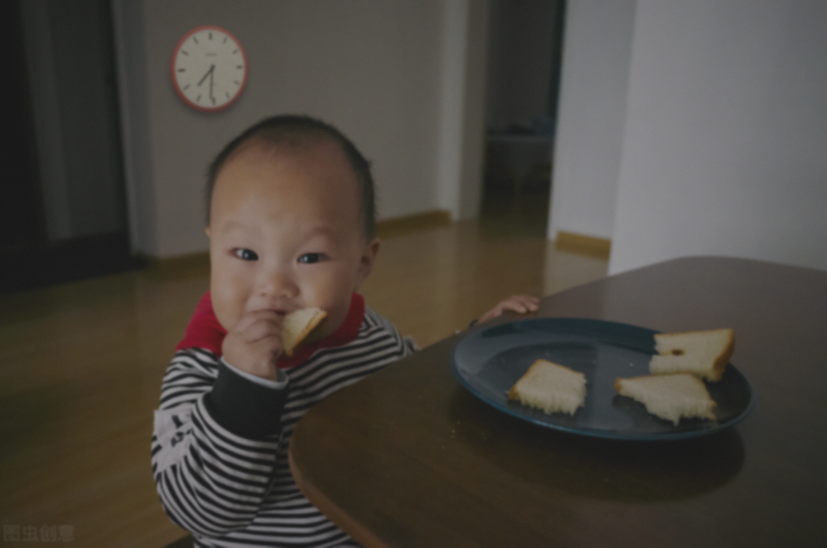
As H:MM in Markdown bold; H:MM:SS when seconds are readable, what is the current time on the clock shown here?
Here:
**7:31**
